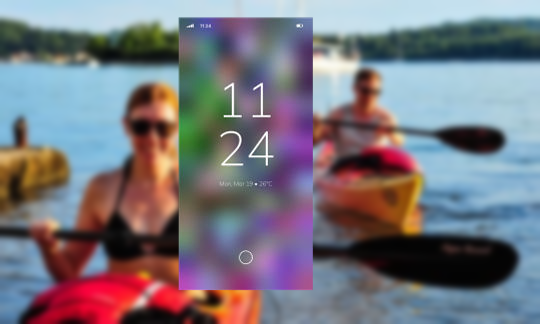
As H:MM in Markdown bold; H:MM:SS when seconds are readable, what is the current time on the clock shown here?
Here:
**11:24**
